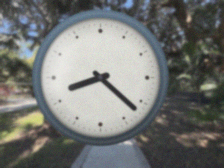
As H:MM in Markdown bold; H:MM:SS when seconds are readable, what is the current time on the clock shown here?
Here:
**8:22**
